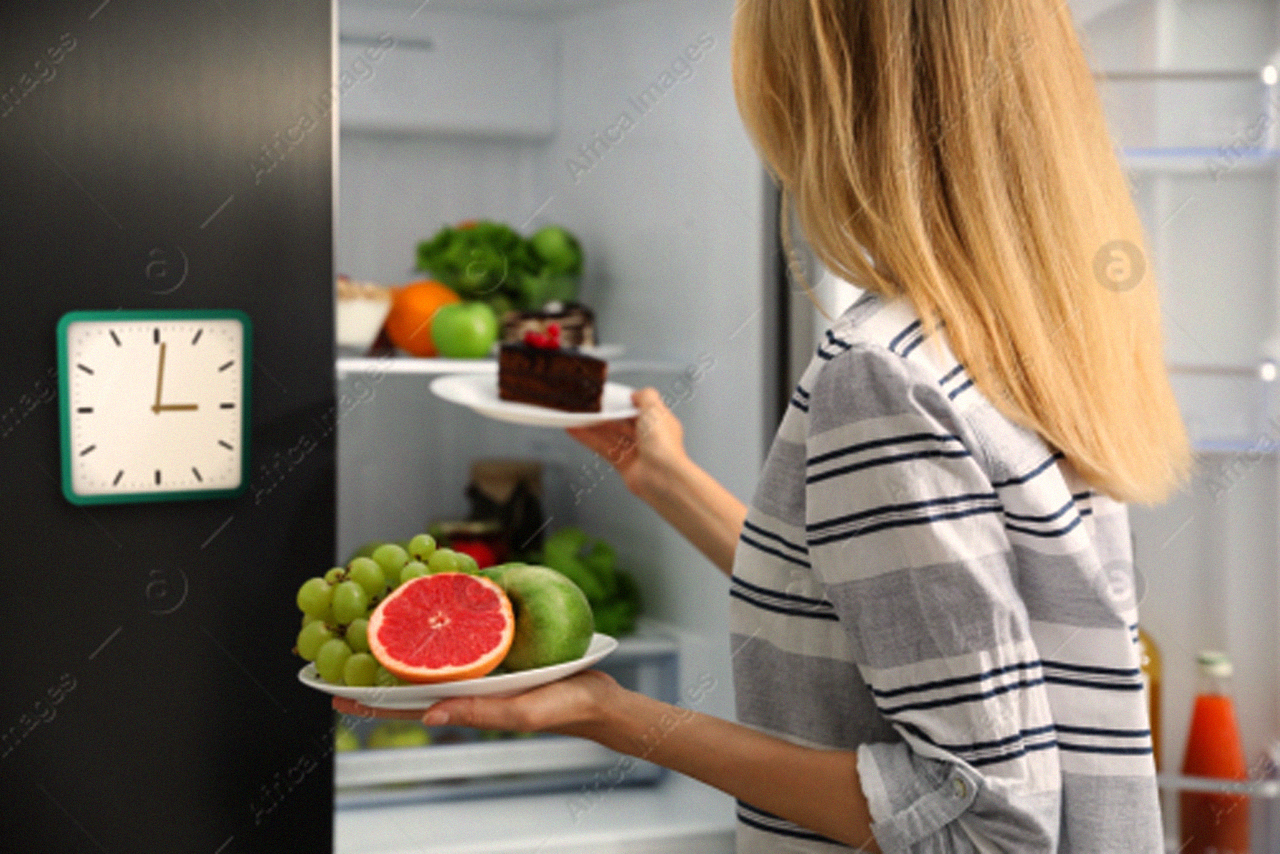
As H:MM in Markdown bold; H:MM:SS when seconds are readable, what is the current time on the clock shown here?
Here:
**3:01**
